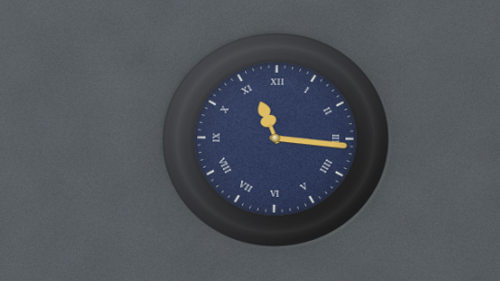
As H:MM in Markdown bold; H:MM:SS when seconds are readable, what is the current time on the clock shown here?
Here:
**11:16**
